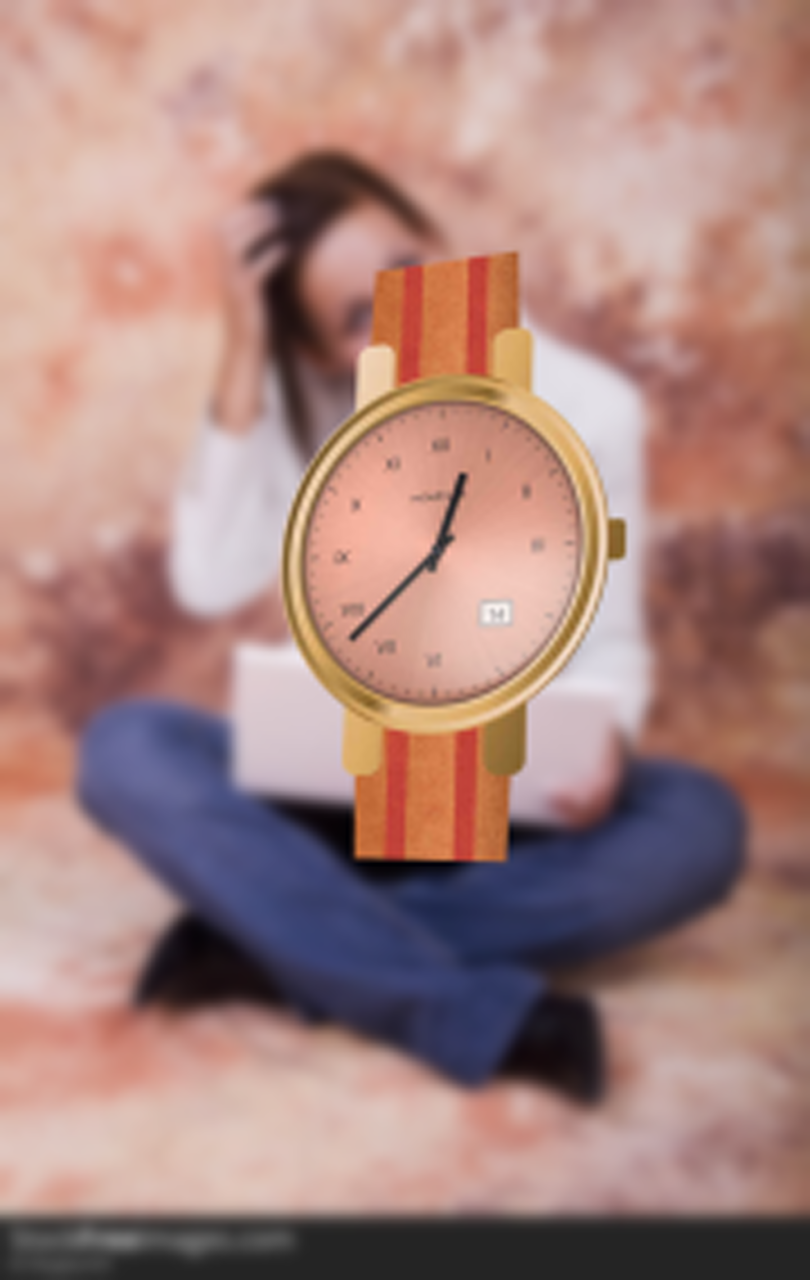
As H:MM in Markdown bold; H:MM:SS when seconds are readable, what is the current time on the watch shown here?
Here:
**12:38**
